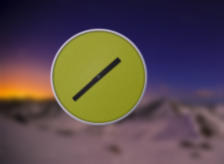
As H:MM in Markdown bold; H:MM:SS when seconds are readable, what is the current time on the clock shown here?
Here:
**1:38**
